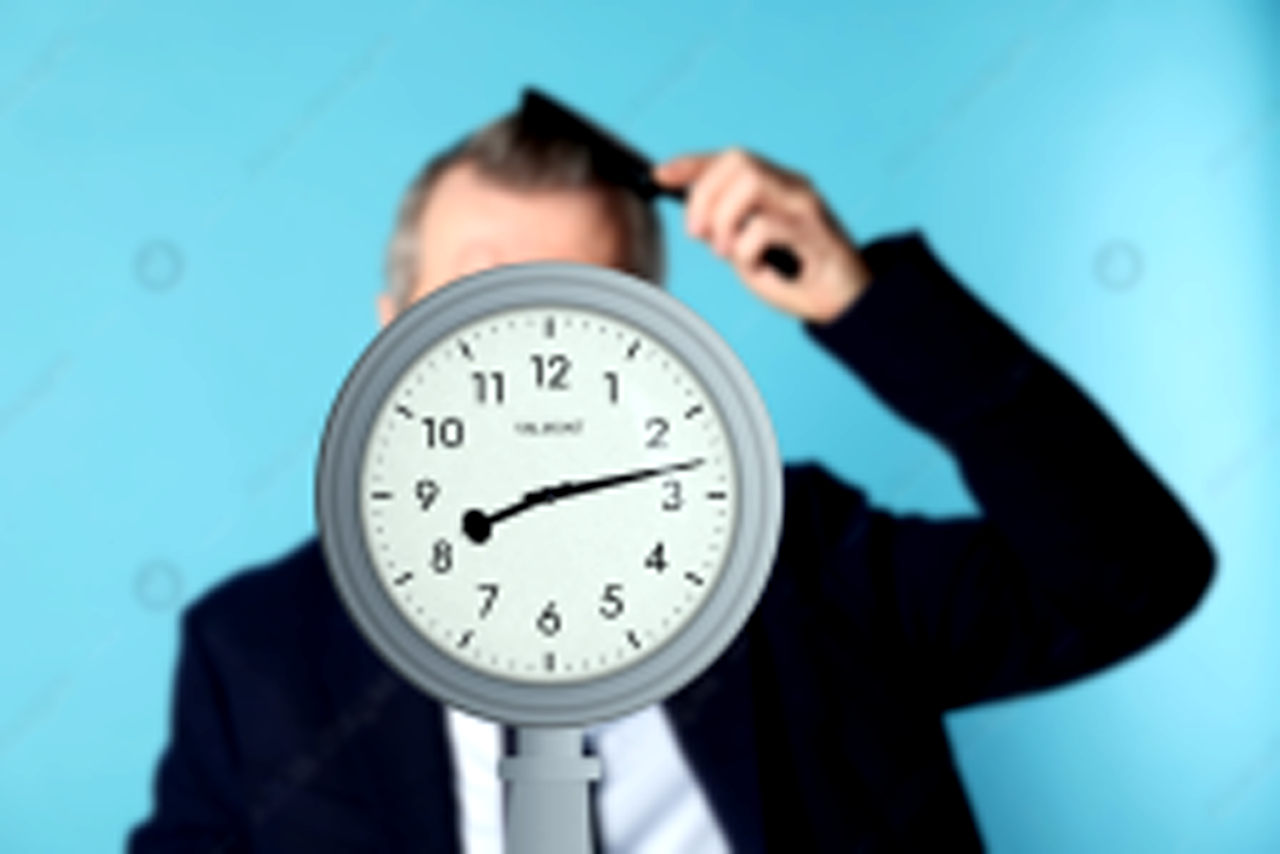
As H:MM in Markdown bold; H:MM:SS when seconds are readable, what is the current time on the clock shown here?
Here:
**8:13**
